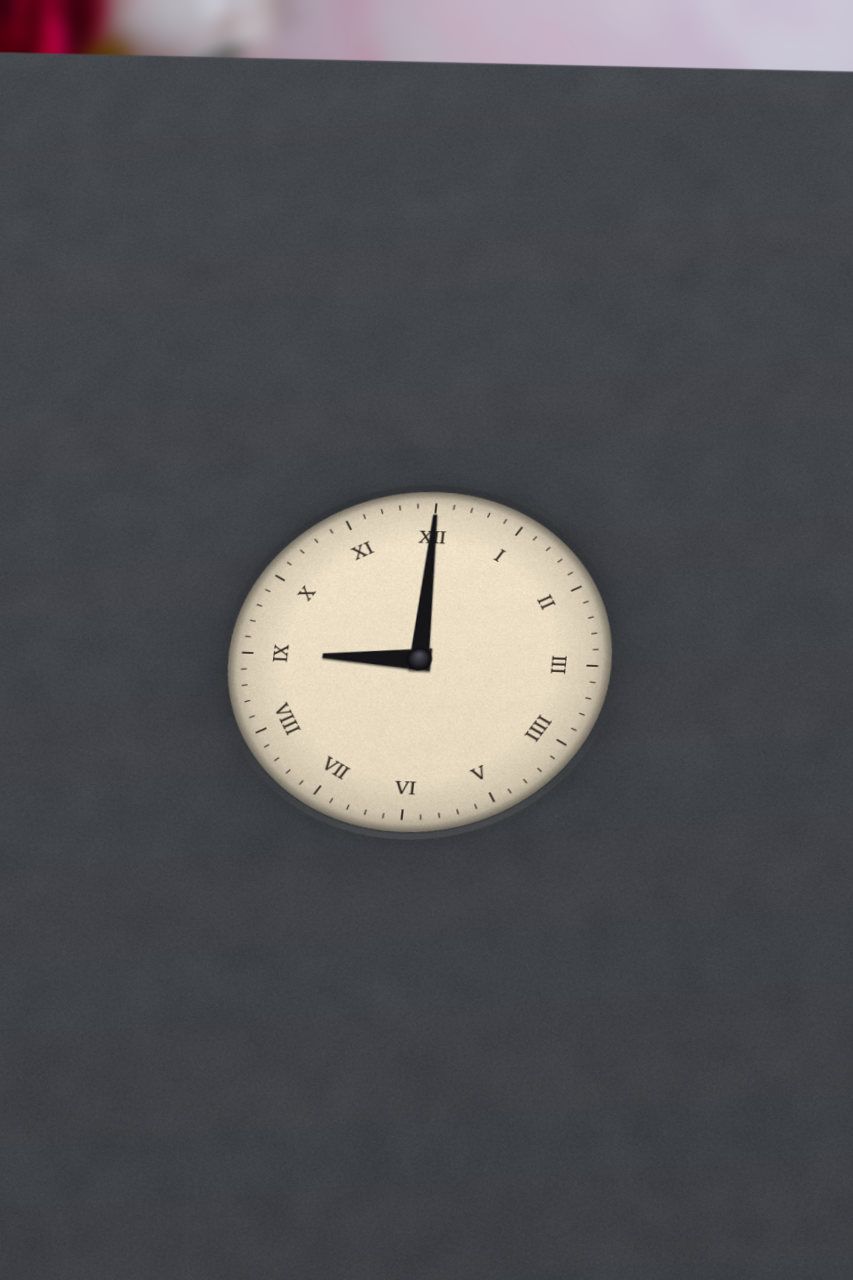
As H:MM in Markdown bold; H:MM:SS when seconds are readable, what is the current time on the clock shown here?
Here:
**9:00**
